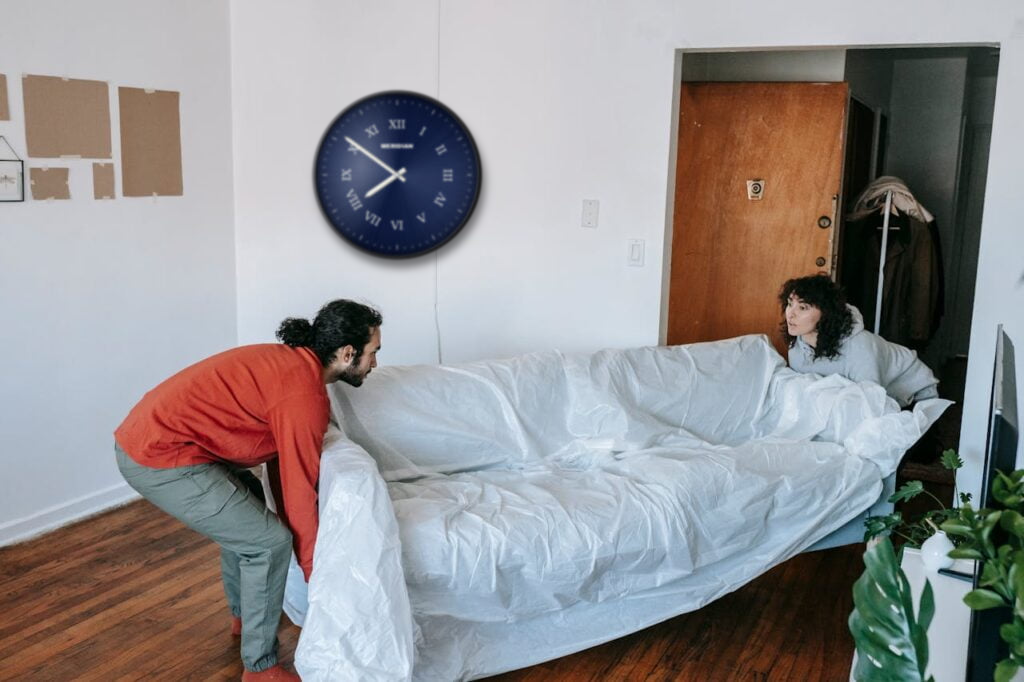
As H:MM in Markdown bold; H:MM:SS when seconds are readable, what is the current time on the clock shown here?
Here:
**7:51**
